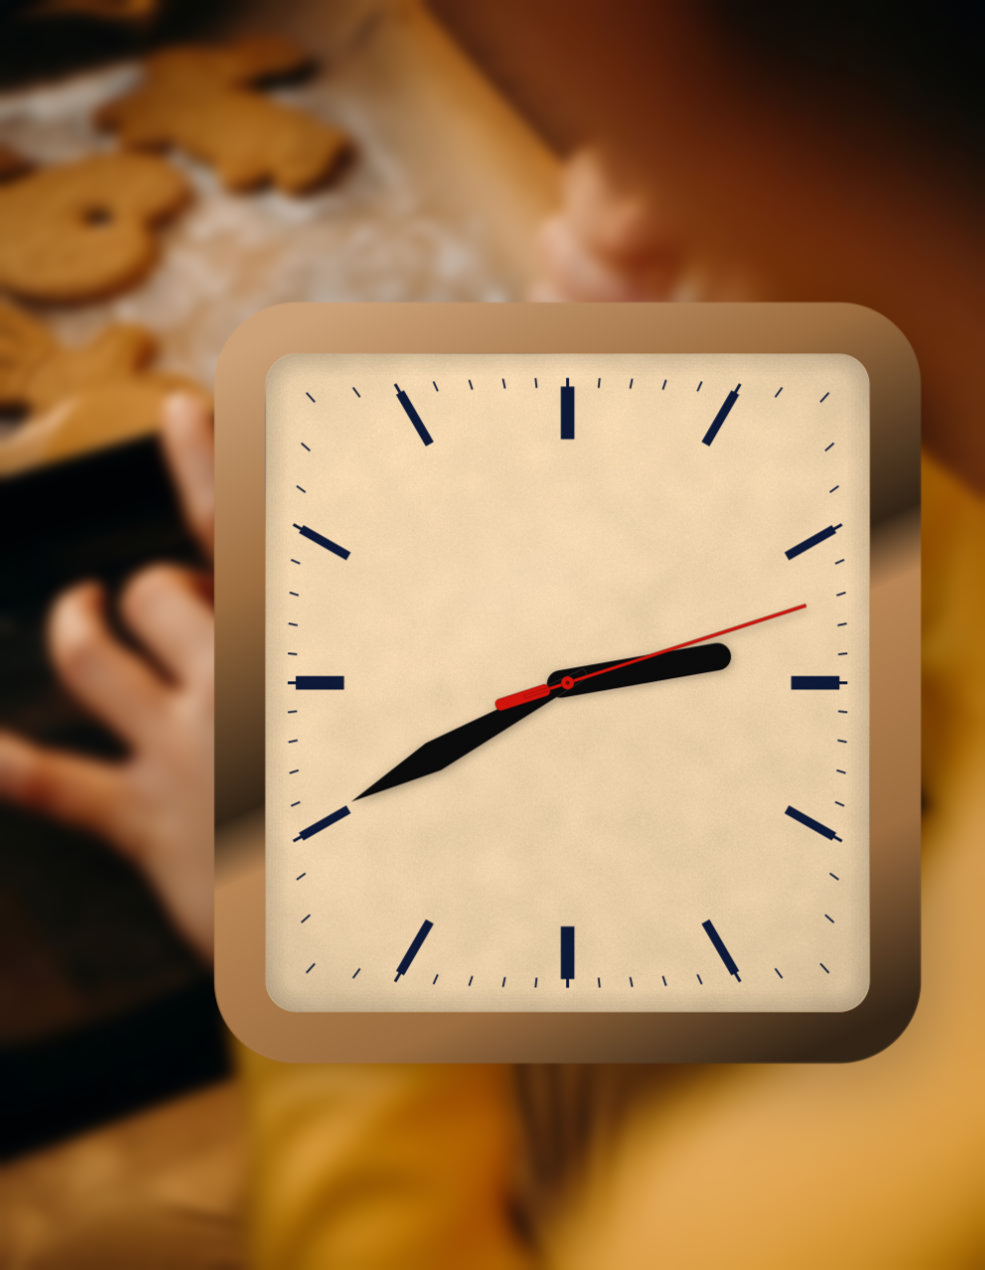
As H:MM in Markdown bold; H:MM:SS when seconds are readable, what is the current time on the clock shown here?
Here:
**2:40:12**
